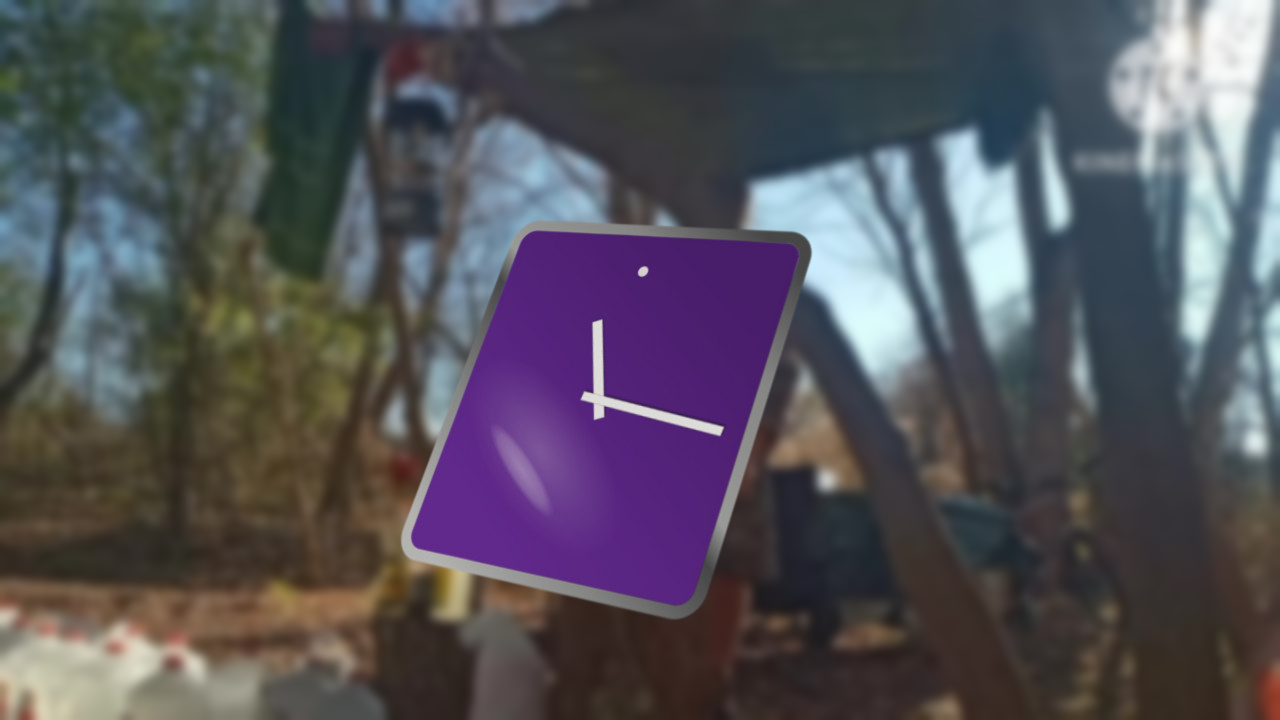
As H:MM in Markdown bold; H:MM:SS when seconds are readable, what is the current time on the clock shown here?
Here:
**11:16**
